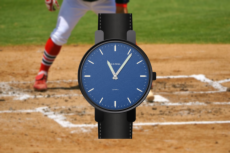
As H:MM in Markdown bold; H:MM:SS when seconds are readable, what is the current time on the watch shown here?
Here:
**11:06**
